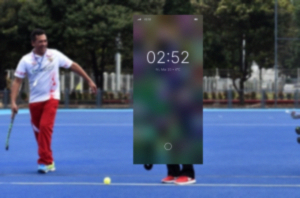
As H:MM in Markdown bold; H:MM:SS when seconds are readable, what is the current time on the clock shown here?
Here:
**2:52**
